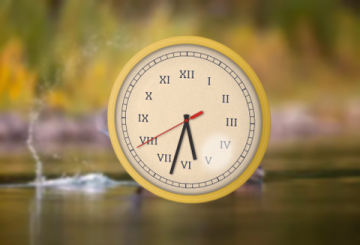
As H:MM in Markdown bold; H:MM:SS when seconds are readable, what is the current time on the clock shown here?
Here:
**5:32:40**
